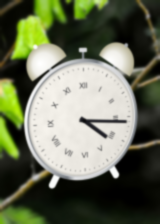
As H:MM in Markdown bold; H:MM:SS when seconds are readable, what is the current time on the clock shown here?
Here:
**4:16**
